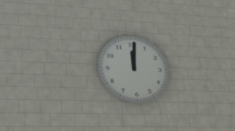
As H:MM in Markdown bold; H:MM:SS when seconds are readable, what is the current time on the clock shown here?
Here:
**12:01**
